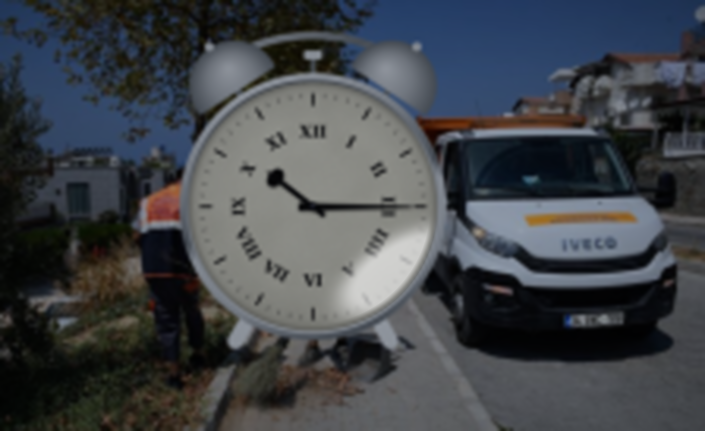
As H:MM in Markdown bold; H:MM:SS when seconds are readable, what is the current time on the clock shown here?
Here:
**10:15**
